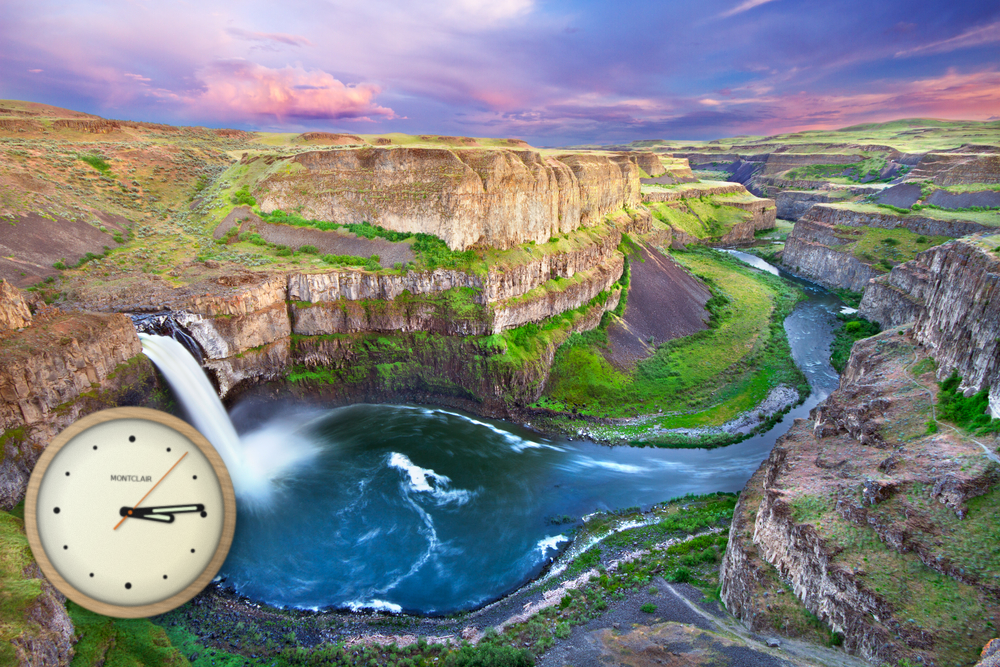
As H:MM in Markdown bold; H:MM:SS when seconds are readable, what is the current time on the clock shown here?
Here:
**3:14:07**
